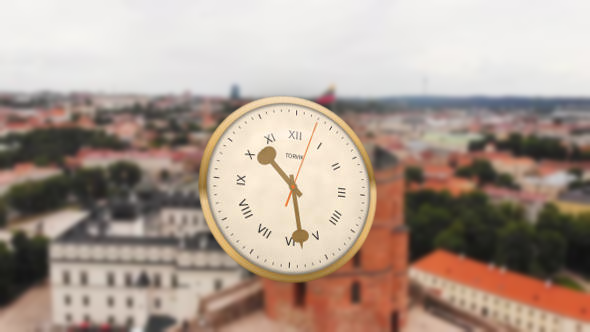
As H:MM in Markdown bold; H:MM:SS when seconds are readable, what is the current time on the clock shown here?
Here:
**10:28:03**
